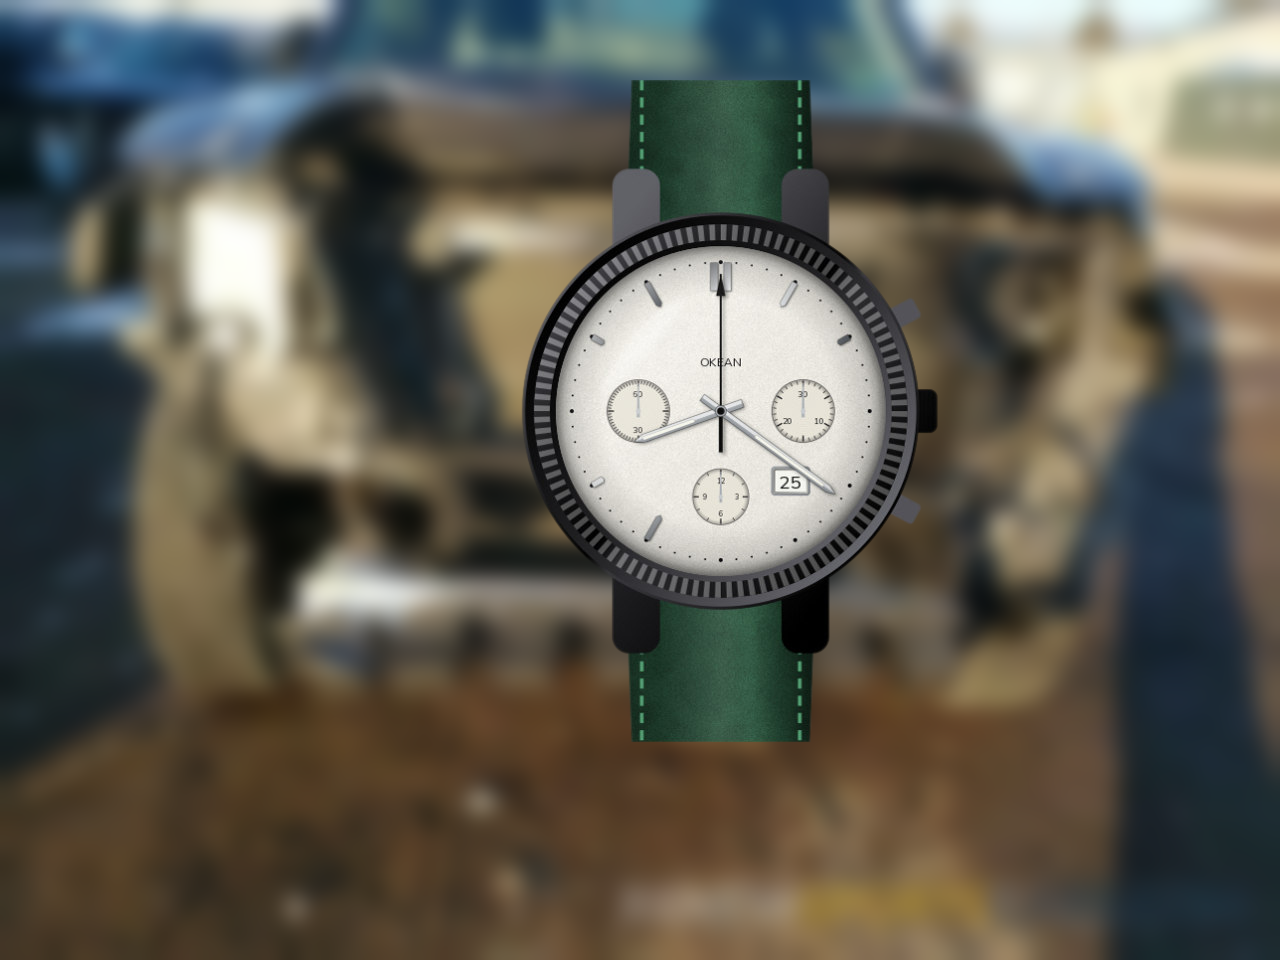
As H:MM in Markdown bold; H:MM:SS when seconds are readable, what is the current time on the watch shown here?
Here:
**8:21**
